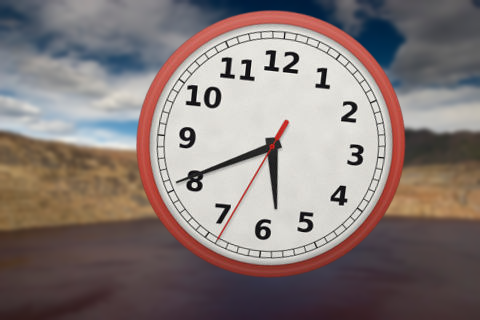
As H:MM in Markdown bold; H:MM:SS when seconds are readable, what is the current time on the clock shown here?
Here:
**5:40:34**
